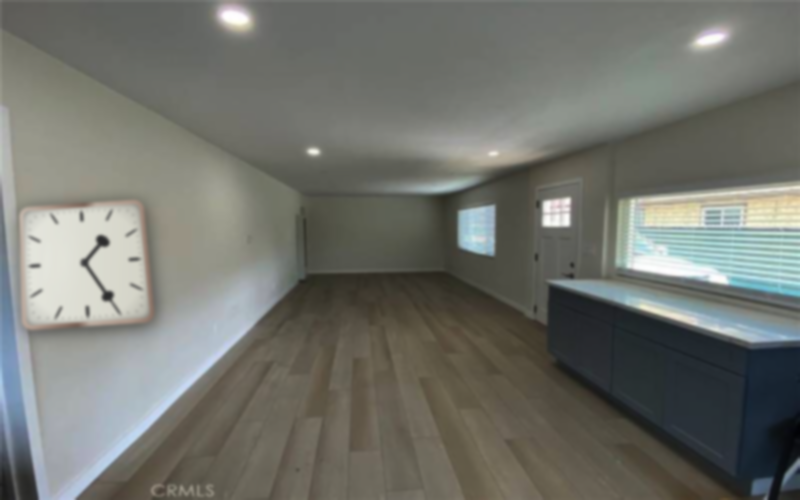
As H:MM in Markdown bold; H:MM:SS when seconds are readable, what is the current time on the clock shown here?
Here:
**1:25**
